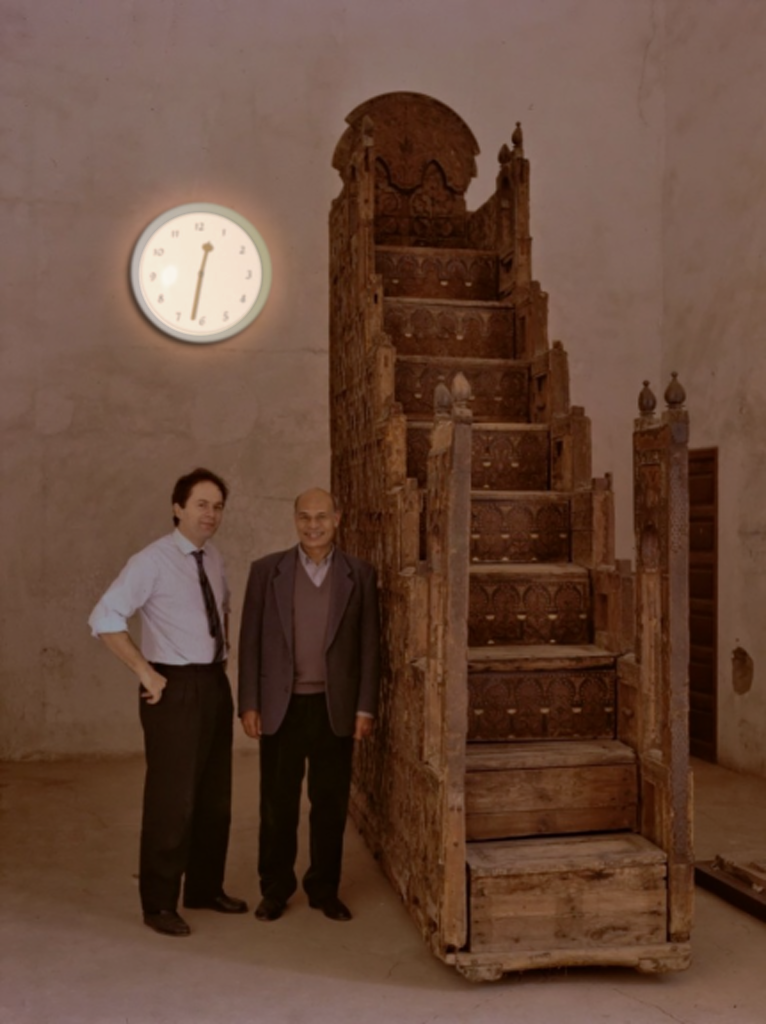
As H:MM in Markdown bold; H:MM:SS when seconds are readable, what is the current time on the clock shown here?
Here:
**12:32**
